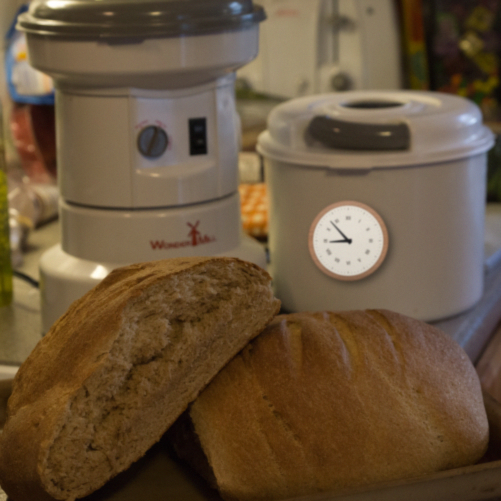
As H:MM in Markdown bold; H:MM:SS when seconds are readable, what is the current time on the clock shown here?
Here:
**8:53**
